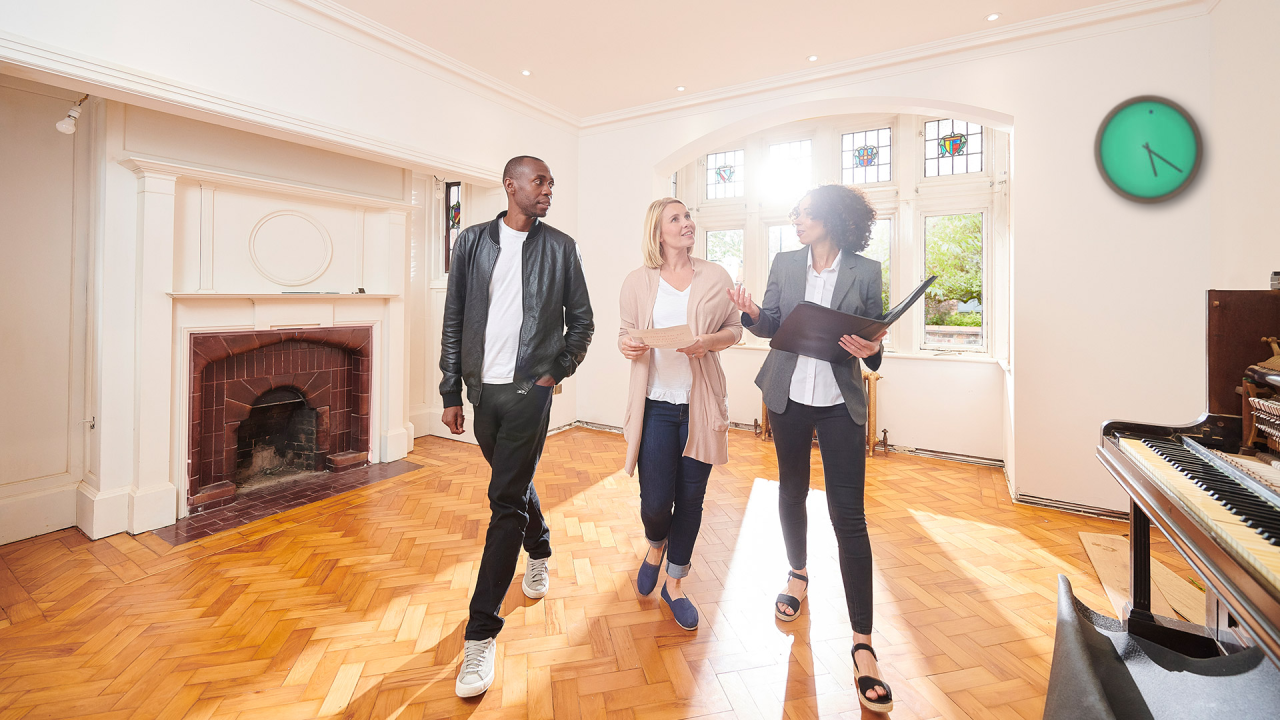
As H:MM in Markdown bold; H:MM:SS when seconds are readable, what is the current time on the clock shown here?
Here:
**5:20**
